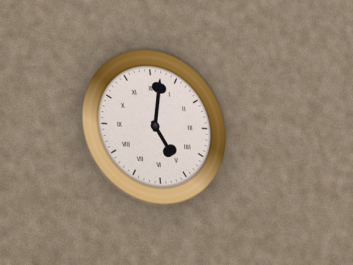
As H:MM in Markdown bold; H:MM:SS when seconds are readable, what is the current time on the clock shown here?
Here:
**5:02**
